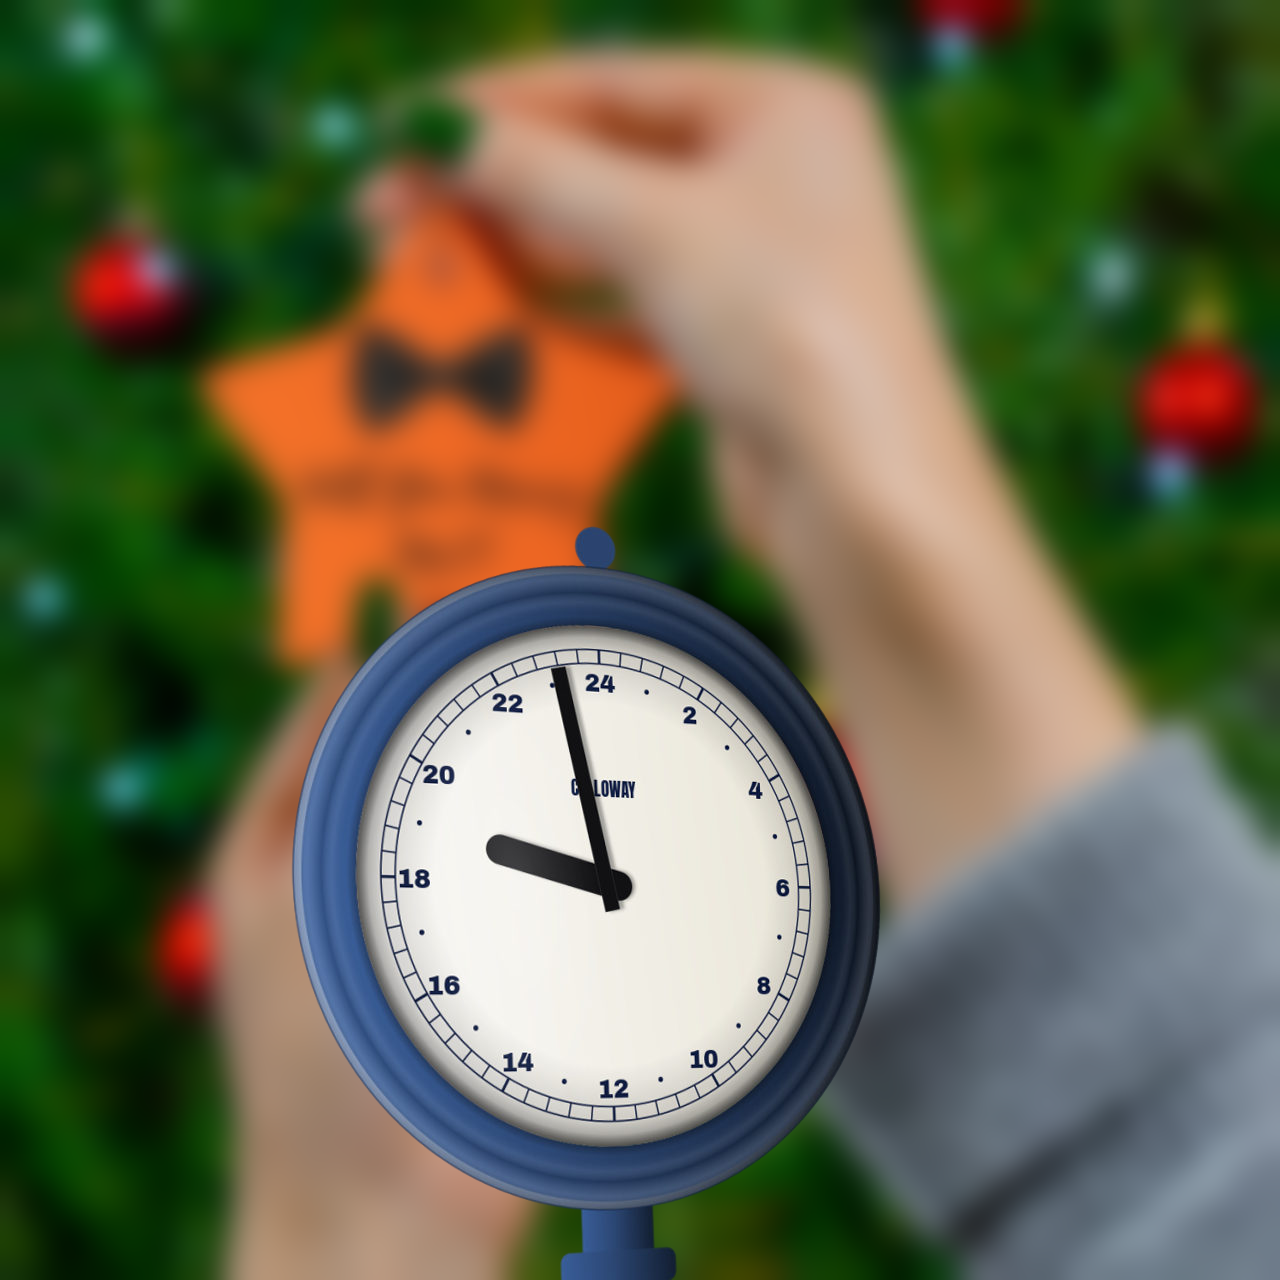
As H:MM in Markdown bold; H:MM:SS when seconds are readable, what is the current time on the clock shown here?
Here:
**18:58**
